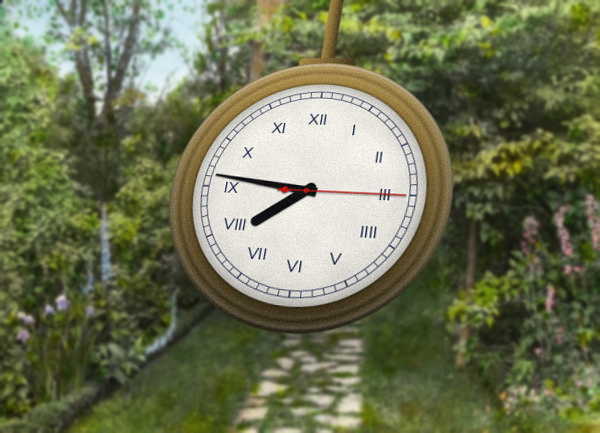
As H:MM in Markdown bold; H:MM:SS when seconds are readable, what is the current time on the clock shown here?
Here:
**7:46:15**
